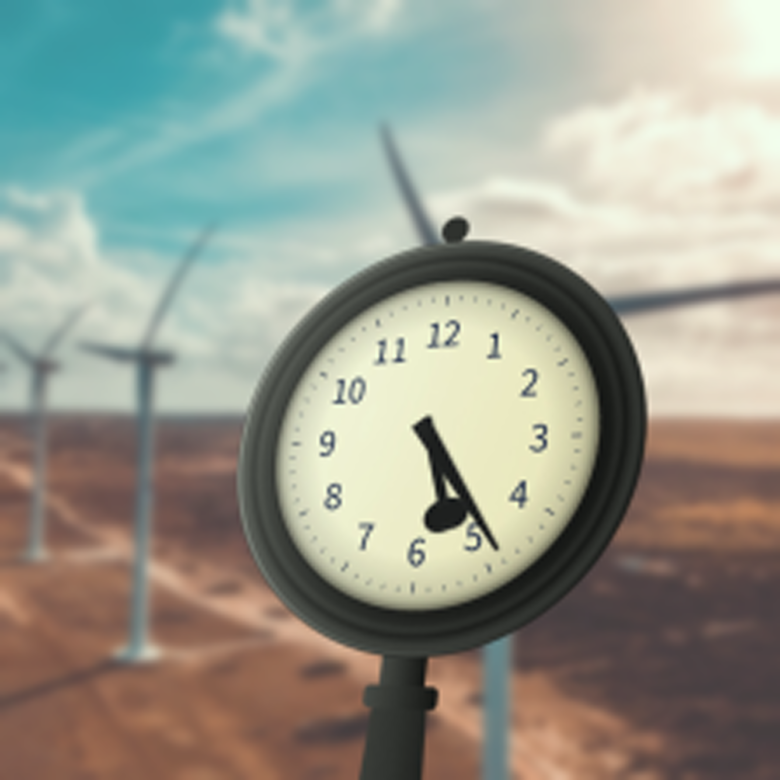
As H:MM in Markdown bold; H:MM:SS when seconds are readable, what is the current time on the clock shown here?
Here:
**5:24**
